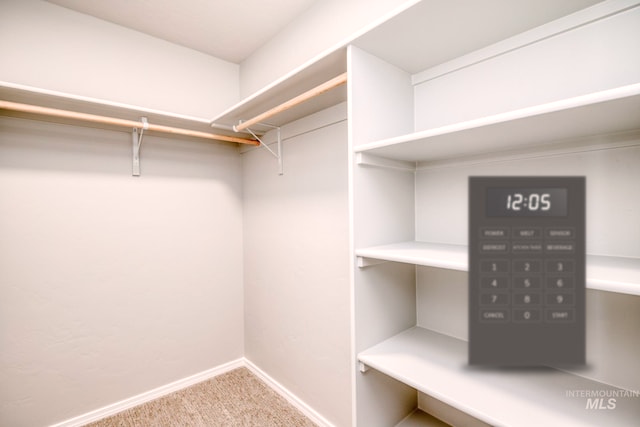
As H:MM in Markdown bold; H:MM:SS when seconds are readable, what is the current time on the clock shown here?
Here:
**12:05**
